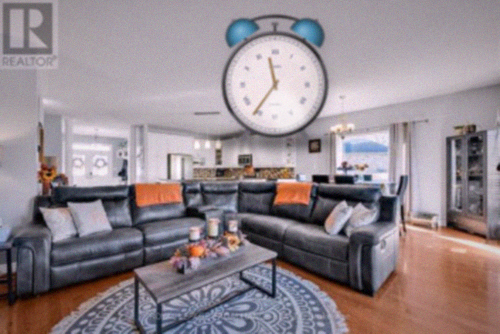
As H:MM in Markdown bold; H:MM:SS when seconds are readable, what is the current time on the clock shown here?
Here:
**11:36**
